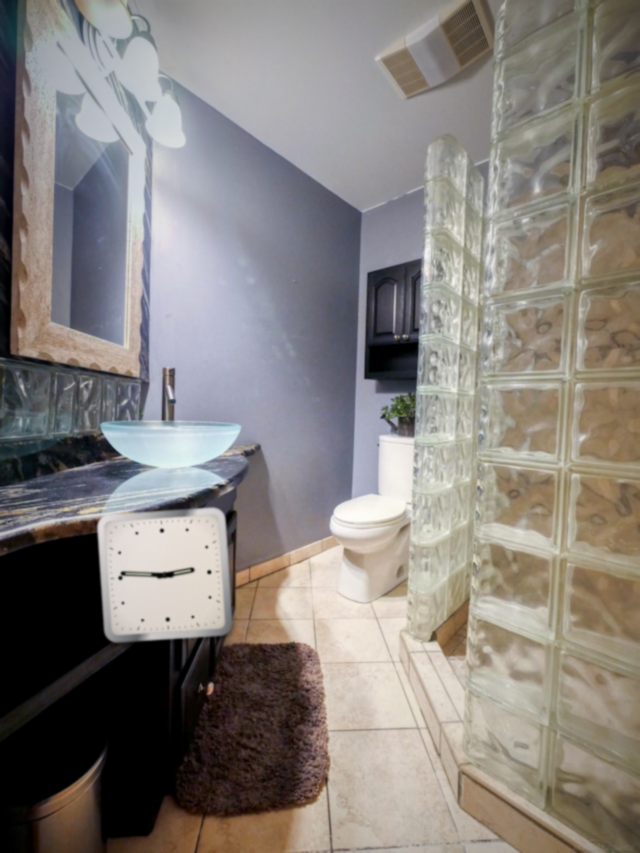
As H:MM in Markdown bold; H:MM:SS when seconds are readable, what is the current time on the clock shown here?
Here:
**2:46**
